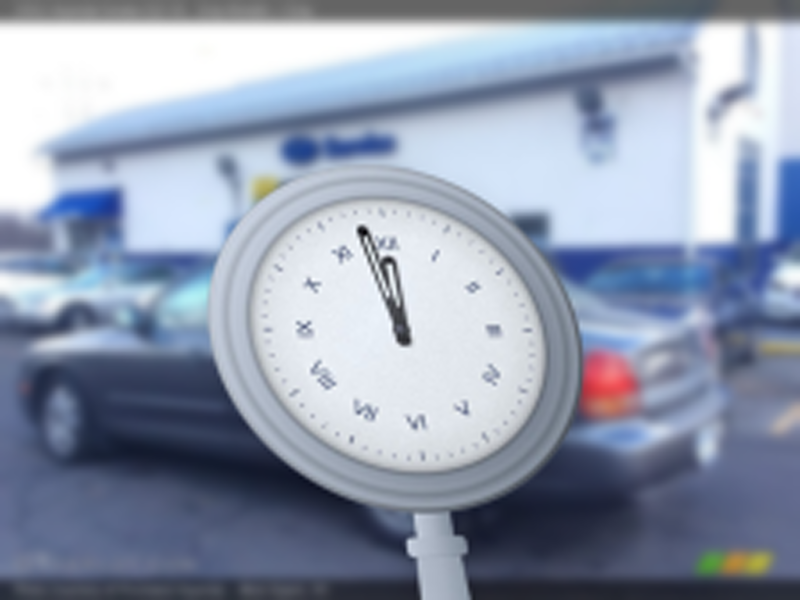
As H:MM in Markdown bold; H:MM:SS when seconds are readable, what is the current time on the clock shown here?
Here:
**11:58**
